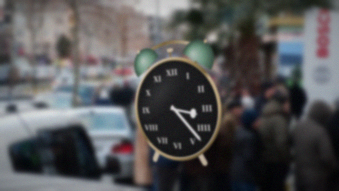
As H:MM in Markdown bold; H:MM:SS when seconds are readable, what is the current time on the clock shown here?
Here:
**3:23**
